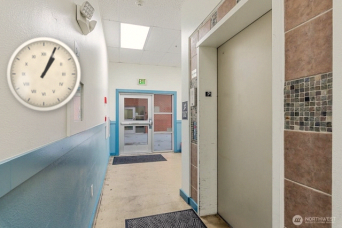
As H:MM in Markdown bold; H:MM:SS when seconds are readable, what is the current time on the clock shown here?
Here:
**1:04**
